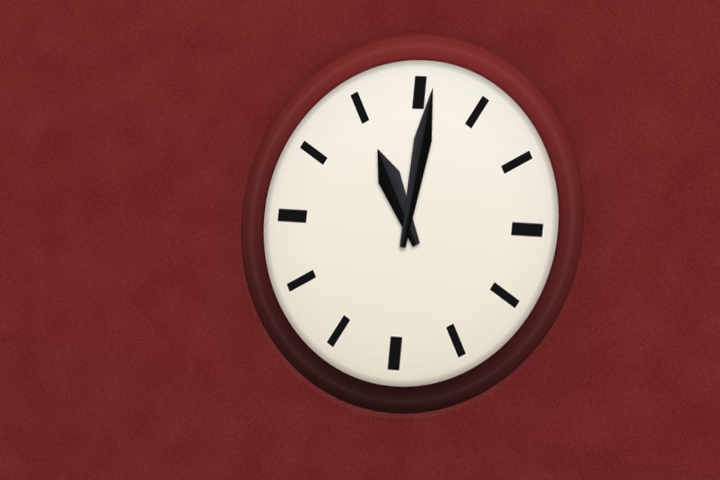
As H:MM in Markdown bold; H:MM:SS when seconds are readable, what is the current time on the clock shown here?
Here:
**11:01**
